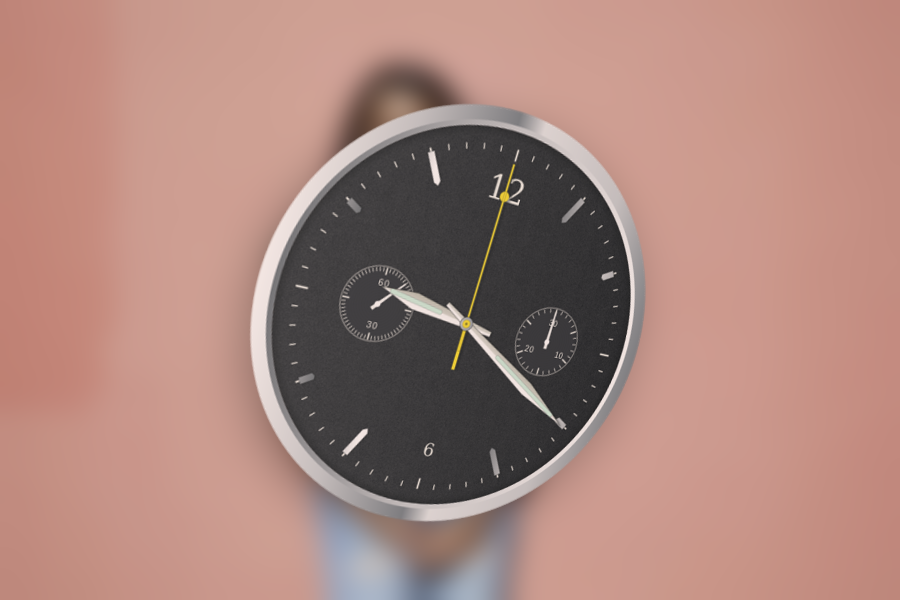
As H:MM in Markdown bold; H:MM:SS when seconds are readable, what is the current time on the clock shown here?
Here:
**9:20:07**
